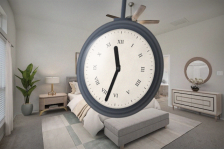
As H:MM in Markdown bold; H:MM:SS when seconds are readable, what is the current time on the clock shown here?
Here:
**11:33**
